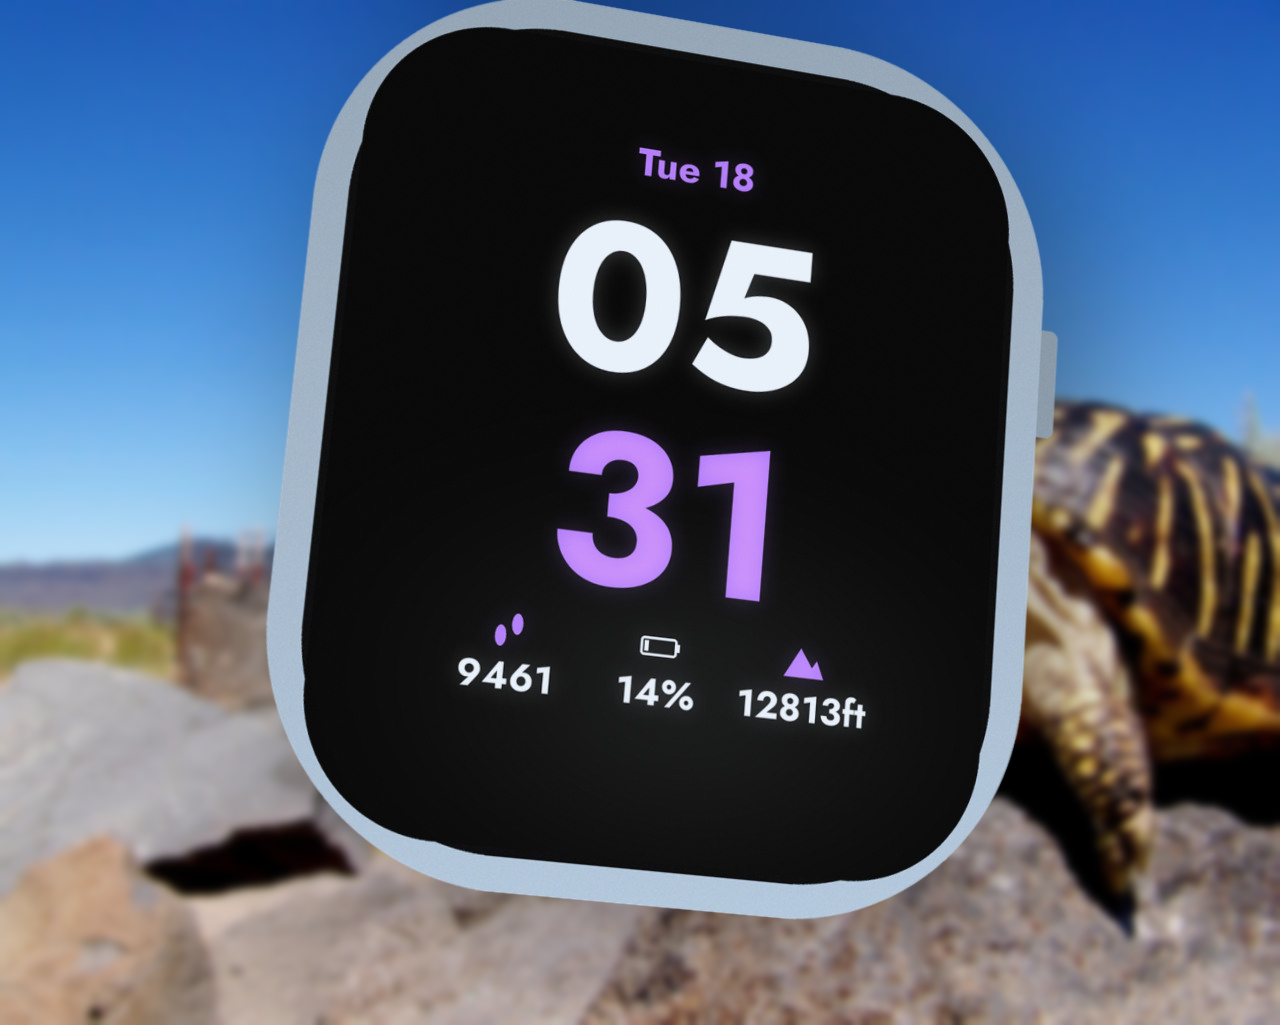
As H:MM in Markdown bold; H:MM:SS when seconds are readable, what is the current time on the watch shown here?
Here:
**5:31**
